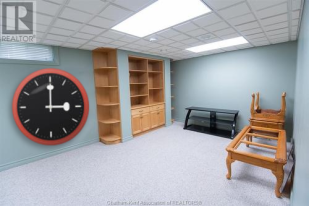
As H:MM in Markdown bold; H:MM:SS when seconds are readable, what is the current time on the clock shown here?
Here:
**3:00**
